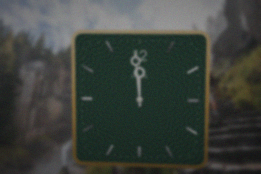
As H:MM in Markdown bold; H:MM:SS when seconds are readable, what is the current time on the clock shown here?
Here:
**11:59**
